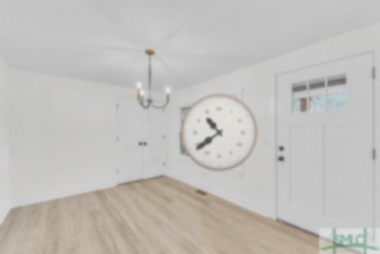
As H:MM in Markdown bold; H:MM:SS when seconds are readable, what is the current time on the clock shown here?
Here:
**10:39**
